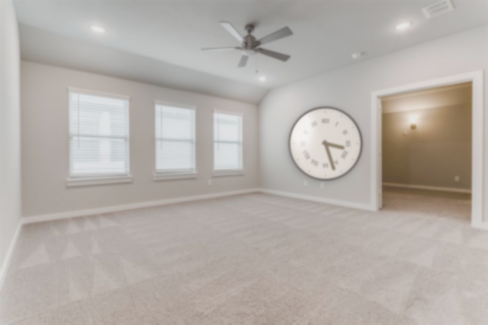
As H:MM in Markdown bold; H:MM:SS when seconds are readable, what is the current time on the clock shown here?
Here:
**3:27**
